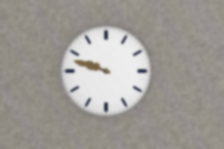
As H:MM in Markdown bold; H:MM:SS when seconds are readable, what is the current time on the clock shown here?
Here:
**9:48**
